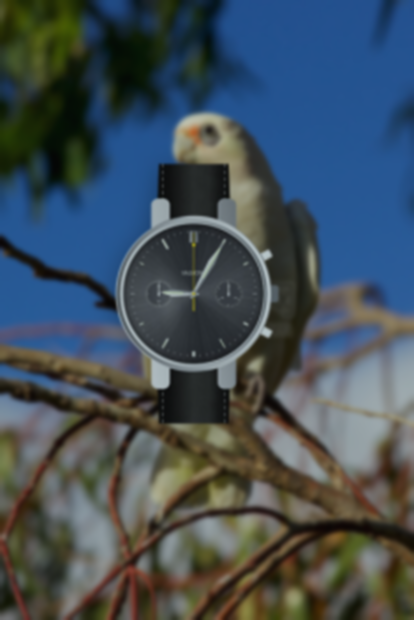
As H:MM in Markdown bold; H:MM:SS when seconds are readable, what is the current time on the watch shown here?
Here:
**9:05**
